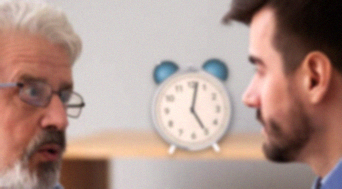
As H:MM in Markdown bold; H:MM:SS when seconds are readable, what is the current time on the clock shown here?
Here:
**5:02**
